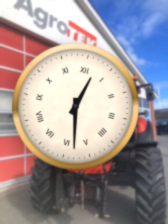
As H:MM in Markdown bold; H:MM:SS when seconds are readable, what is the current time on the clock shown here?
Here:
**12:28**
